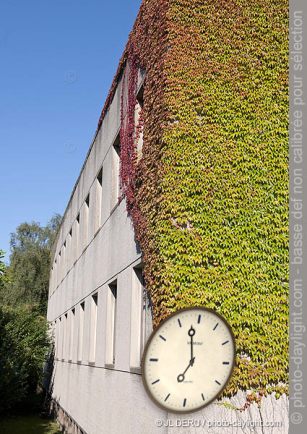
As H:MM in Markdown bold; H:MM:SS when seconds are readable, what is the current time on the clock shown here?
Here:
**6:58**
